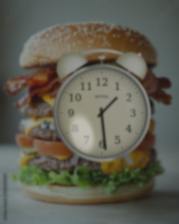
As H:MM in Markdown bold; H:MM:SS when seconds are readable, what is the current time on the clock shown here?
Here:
**1:29**
